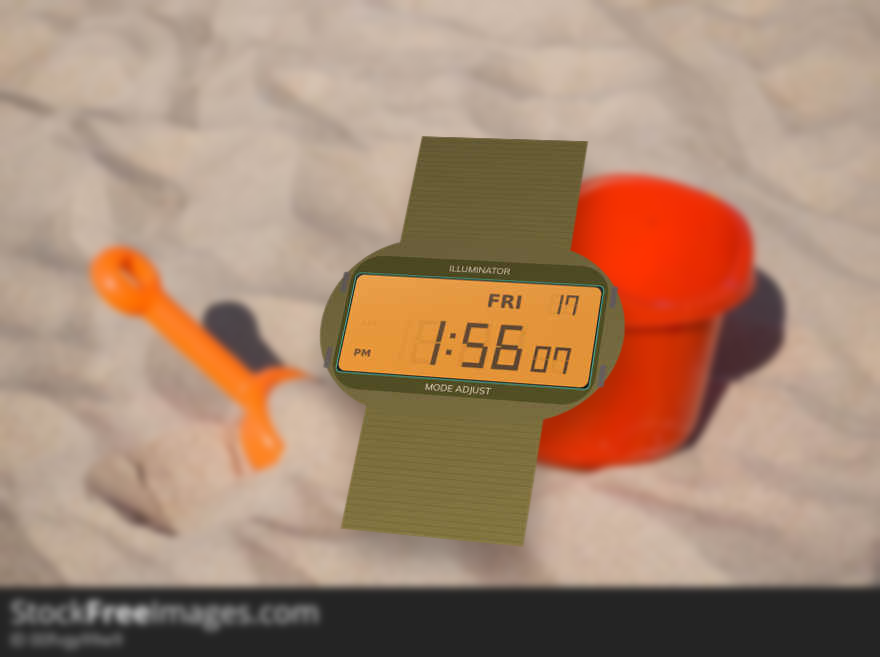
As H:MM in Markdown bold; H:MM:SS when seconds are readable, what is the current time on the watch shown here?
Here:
**1:56:07**
